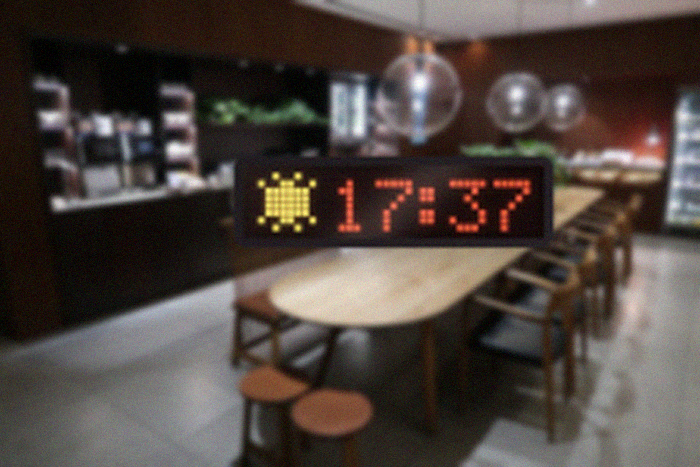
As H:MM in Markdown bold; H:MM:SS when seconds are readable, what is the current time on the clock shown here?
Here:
**17:37**
